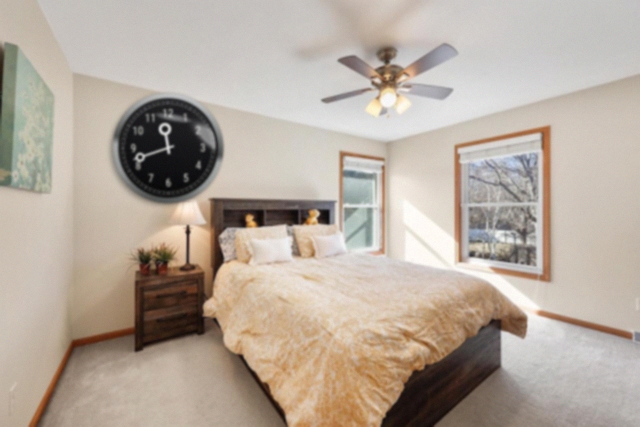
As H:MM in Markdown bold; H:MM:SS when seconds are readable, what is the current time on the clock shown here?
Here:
**11:42**
